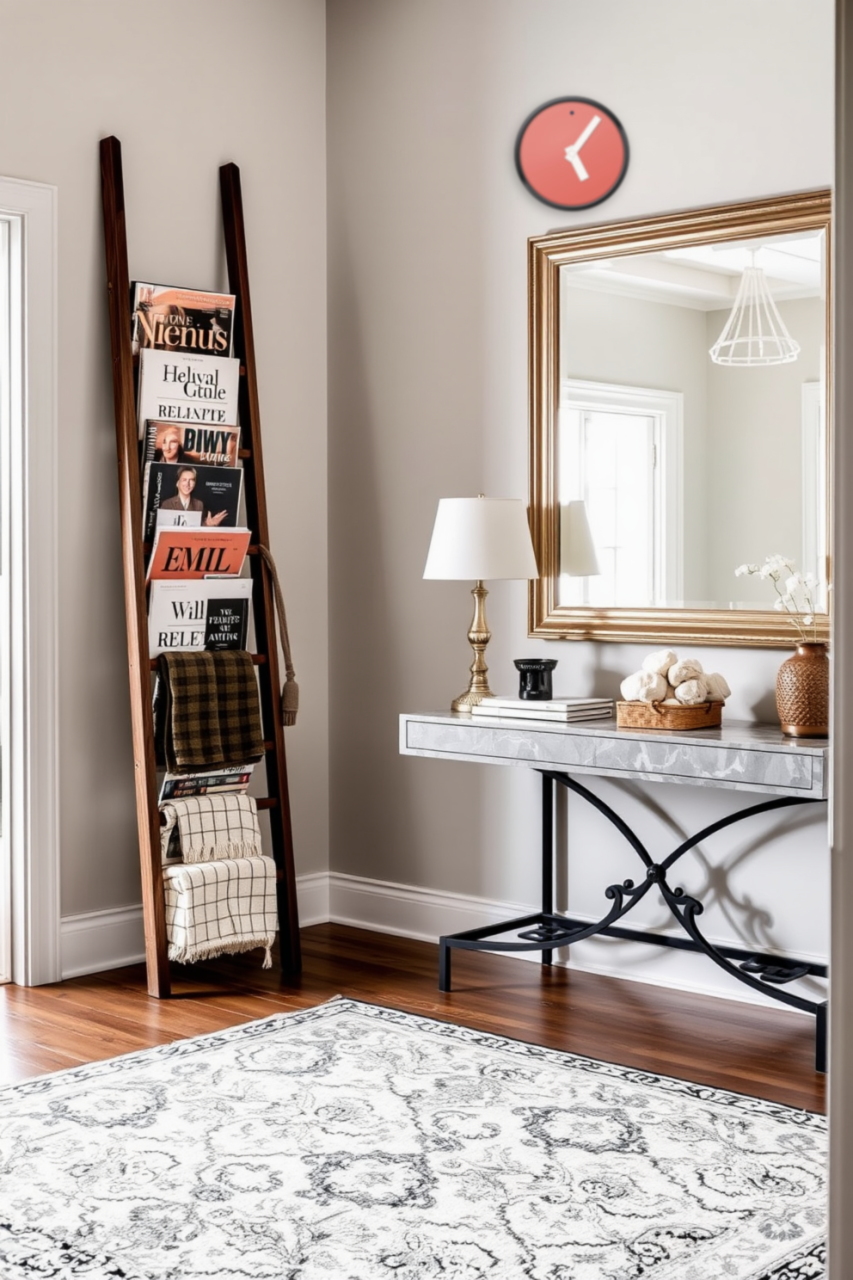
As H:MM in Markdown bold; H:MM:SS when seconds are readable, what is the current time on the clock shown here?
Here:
**5:06**
